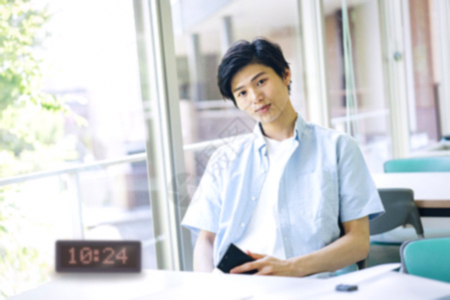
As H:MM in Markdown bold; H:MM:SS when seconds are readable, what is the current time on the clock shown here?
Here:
**10:24**
